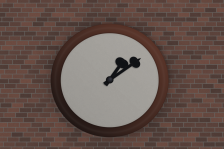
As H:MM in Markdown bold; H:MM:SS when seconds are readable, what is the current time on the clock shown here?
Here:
**1:09**
